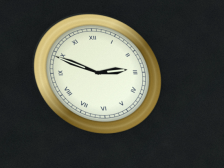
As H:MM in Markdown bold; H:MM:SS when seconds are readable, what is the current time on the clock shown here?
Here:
**2:49**
